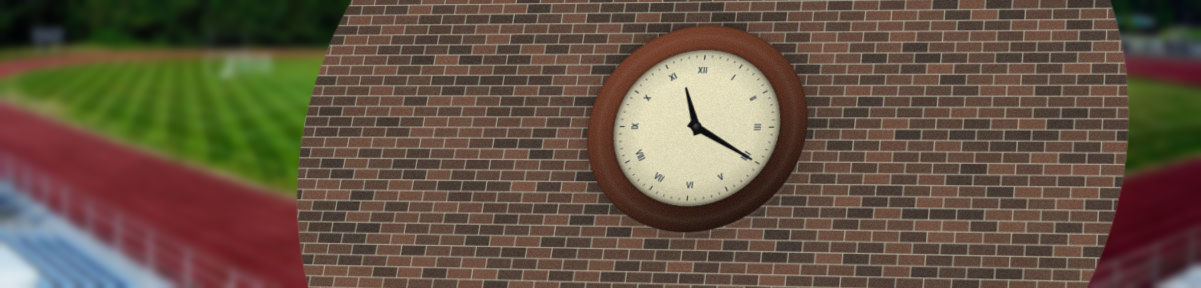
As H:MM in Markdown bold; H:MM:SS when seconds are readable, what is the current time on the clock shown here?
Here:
**11:20**
